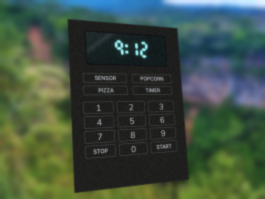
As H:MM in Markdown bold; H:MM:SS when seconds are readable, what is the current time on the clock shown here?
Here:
**9:12**
